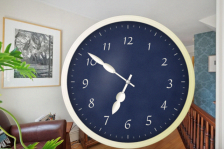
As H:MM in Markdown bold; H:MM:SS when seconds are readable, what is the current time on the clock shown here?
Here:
**6:51**
